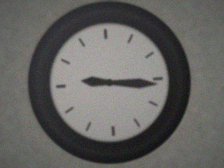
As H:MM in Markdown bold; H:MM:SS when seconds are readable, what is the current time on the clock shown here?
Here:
**9:16**
